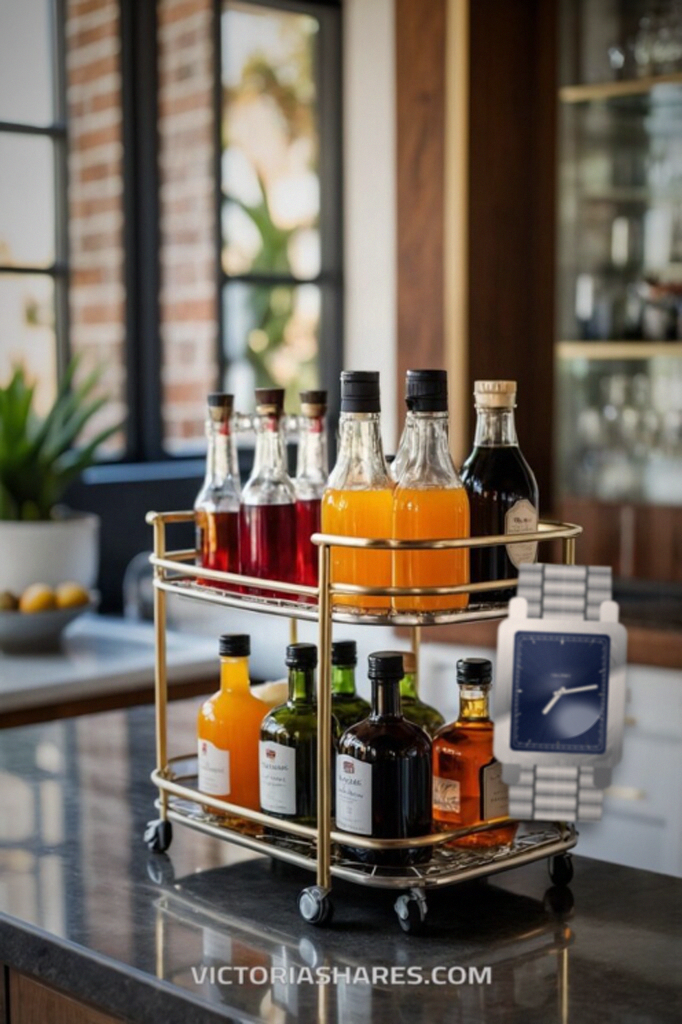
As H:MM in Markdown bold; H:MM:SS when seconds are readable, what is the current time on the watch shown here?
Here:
**7:13**
